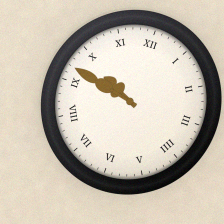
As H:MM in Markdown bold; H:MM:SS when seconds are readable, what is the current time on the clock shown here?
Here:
**9:47**
